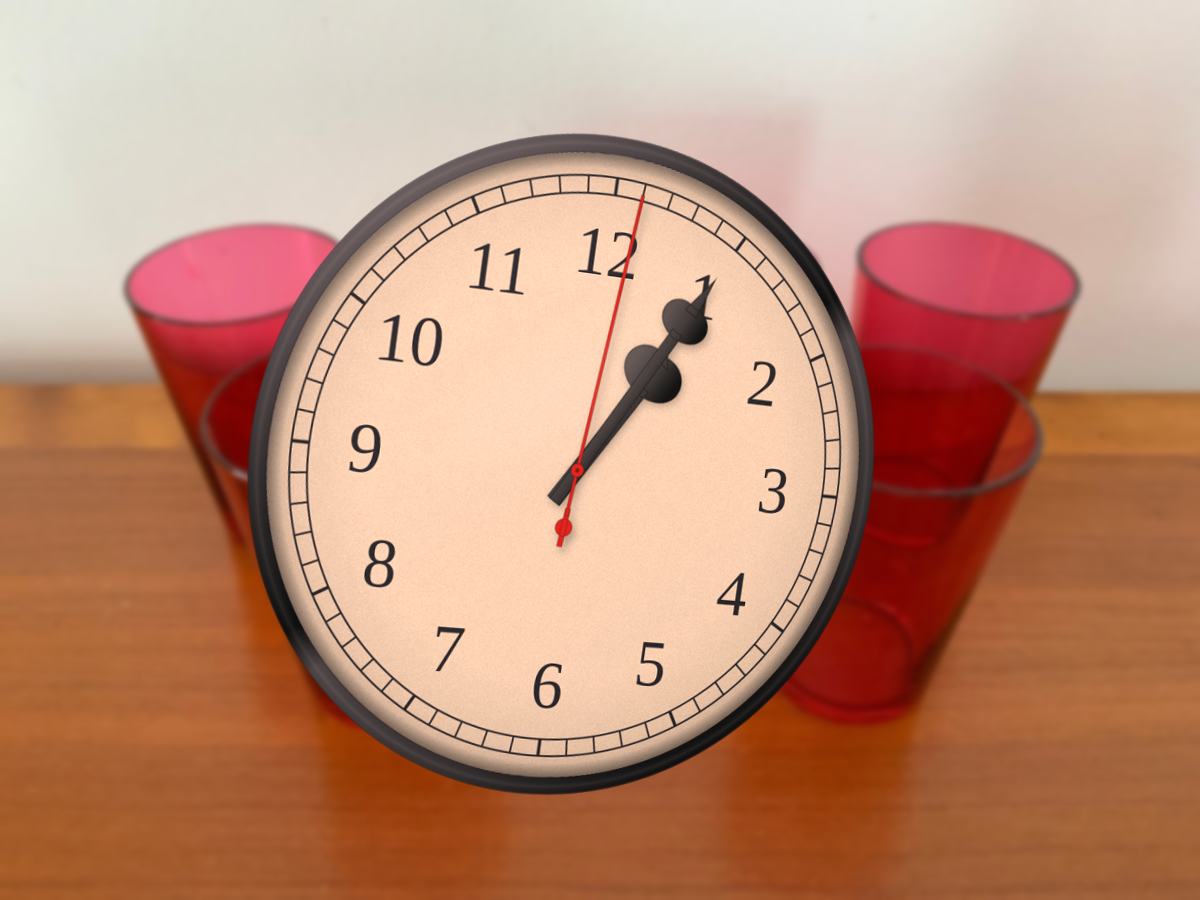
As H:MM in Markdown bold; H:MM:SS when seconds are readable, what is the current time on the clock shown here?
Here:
**1:05:01**
